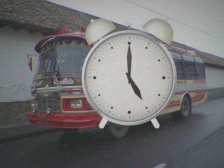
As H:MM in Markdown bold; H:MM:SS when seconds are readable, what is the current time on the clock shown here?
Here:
**5:00**
